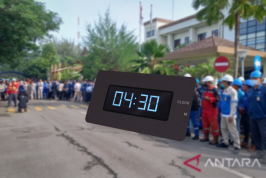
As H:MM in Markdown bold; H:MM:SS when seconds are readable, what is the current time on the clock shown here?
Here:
**4:30**
